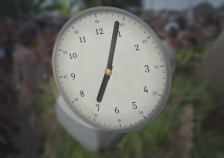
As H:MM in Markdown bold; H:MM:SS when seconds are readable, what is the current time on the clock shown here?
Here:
**7:04**
